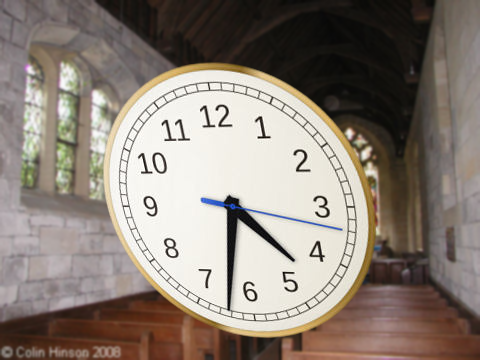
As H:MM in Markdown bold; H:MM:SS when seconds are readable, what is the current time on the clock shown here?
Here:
**4:32:17**
